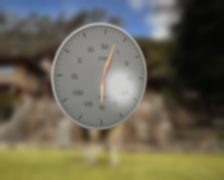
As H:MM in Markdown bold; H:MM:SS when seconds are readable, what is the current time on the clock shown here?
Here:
**6:03**
